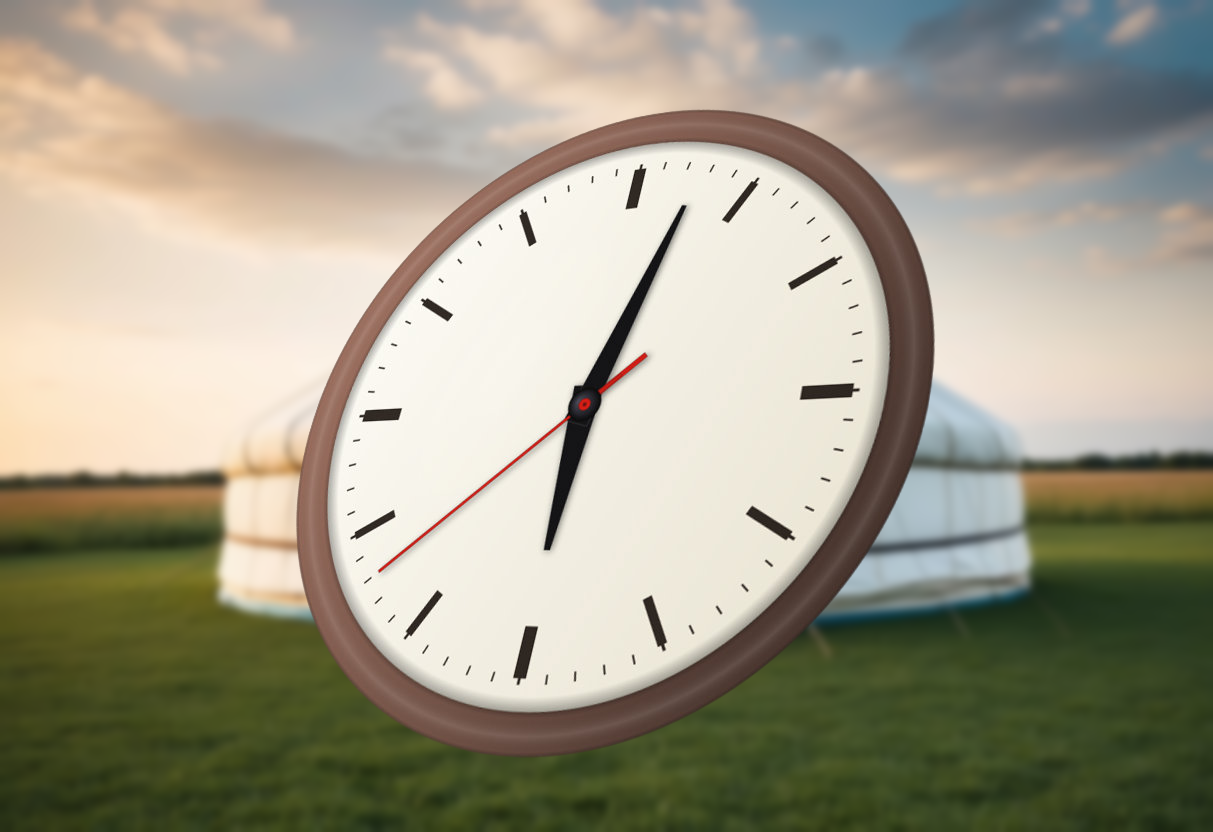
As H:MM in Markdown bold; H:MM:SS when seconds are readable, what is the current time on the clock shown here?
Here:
**6:02:38**
